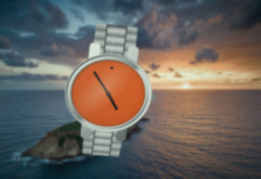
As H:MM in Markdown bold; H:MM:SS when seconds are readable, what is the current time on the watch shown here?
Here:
**4:54**
